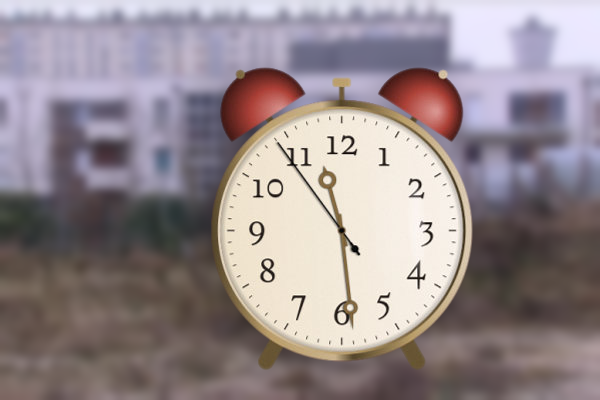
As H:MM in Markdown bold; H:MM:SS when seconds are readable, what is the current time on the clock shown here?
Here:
**11:28:54**
